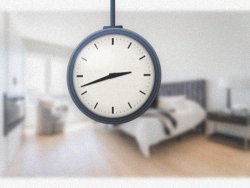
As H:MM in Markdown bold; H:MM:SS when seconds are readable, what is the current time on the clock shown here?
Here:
**2:42**
